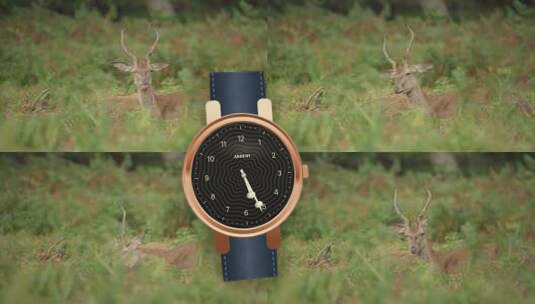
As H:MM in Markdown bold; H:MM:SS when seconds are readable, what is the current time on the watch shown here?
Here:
**5:26**
